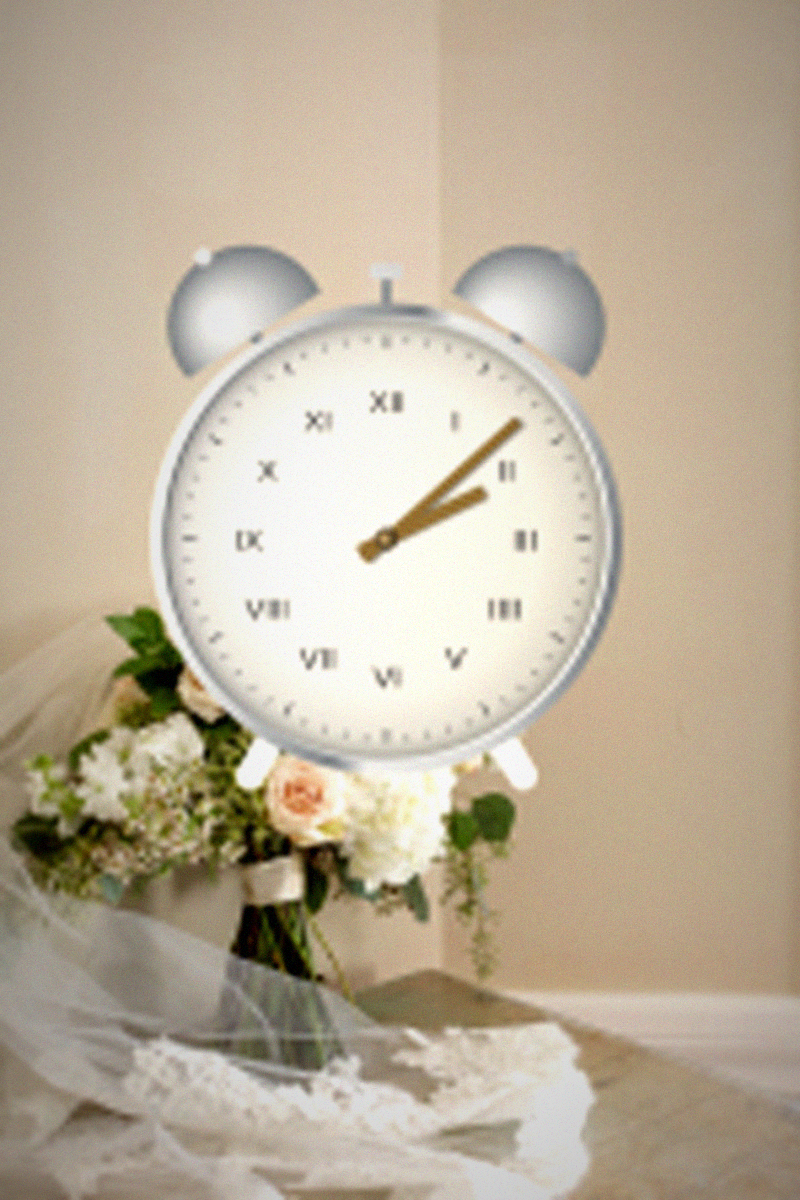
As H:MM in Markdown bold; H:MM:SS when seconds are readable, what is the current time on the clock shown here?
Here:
**2:08**
